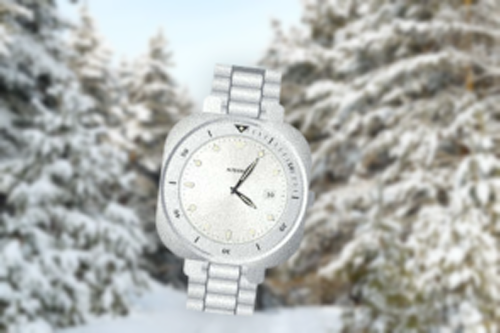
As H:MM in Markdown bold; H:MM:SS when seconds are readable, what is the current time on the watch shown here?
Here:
**4:05**
